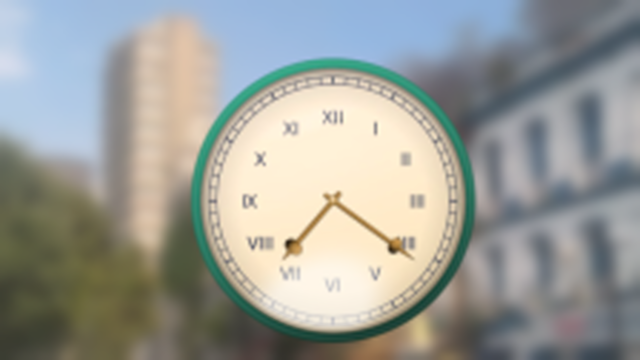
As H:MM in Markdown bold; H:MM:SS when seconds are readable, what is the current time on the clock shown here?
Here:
**7:21**
